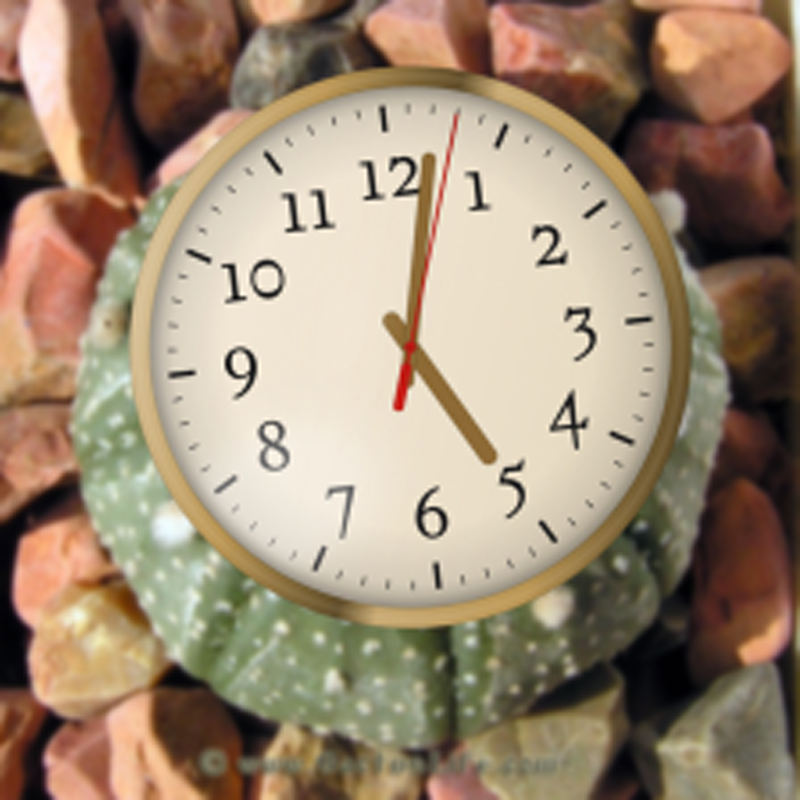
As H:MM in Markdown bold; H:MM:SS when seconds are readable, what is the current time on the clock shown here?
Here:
**5:02:03**
